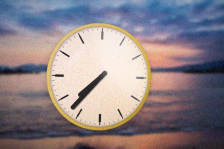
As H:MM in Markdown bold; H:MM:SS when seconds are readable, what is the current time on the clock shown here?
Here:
**7:37**
